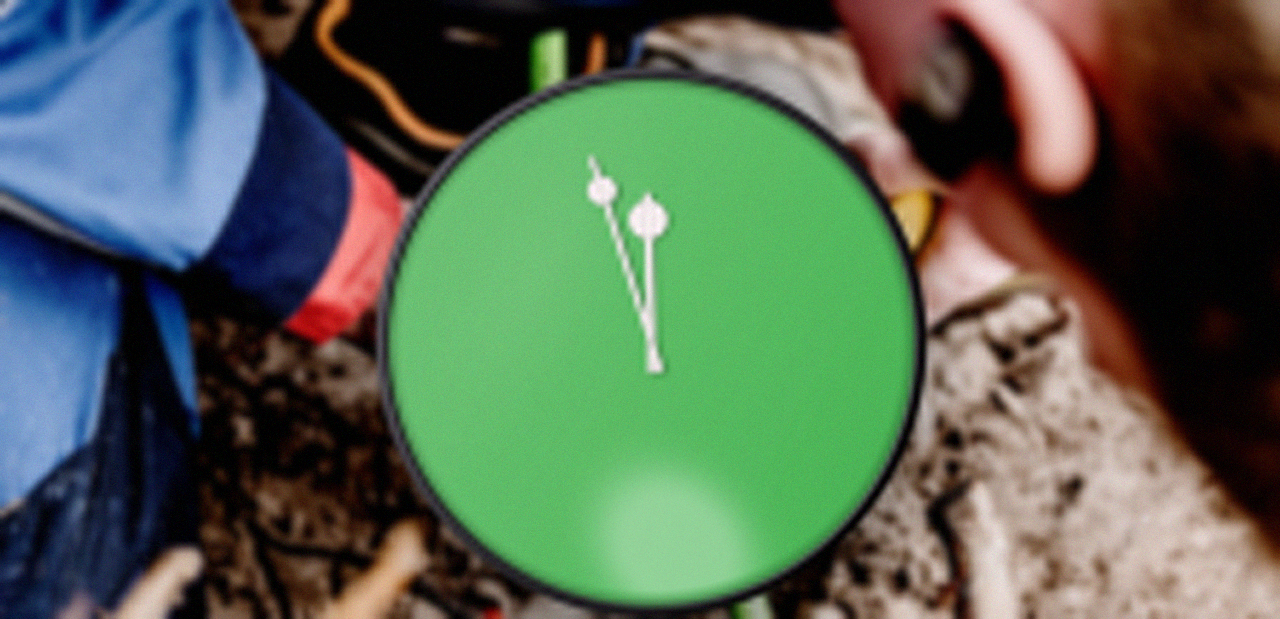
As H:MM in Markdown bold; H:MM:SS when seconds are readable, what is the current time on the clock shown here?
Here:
**11:57**
